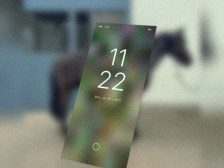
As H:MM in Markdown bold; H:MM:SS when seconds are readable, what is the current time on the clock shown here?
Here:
**11:22**
